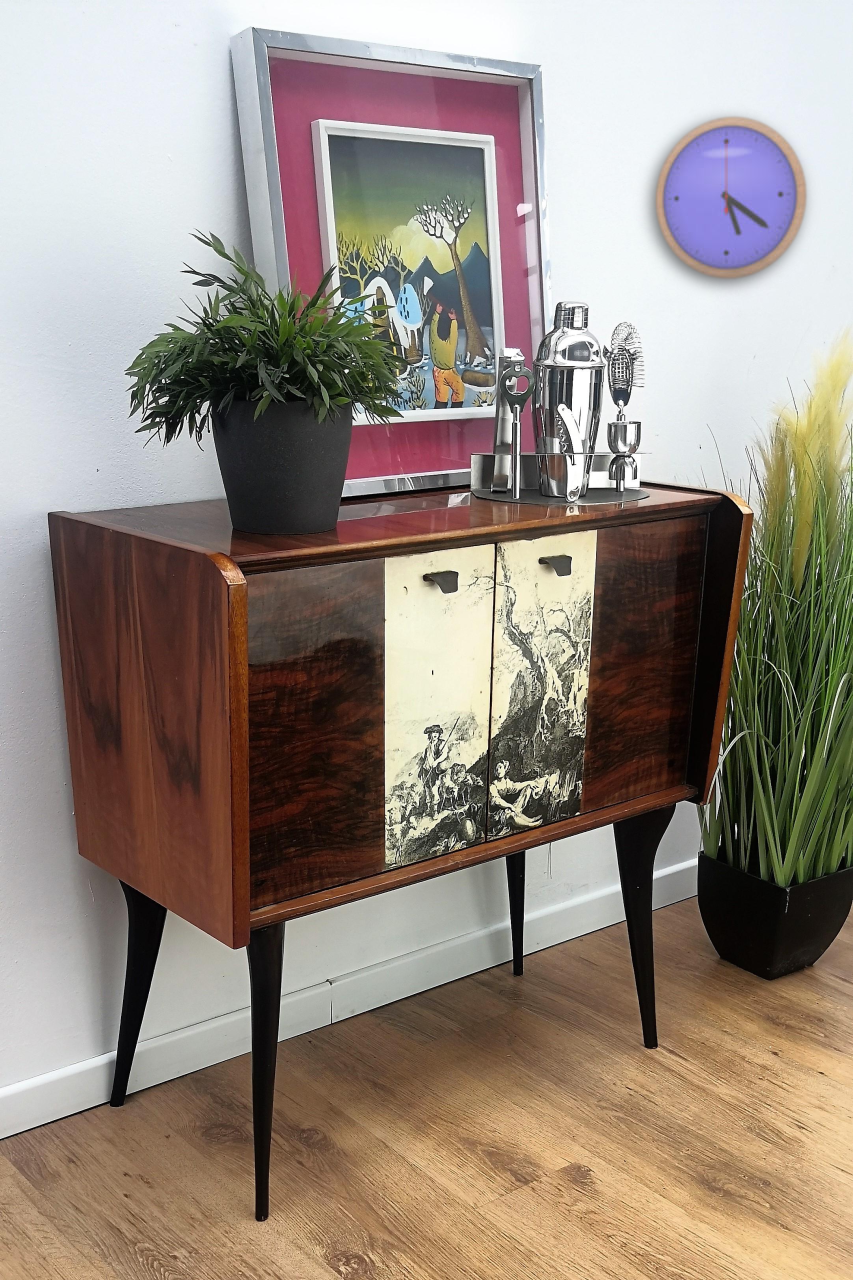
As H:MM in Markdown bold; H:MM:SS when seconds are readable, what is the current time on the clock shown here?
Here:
**5:21:00**
